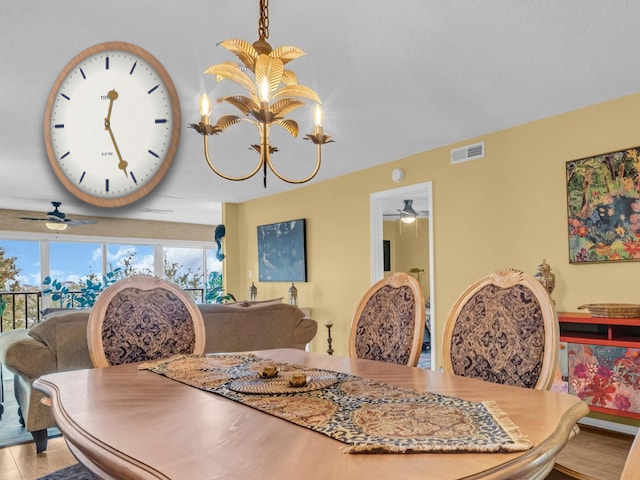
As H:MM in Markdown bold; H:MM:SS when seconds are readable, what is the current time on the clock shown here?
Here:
**12:26**
